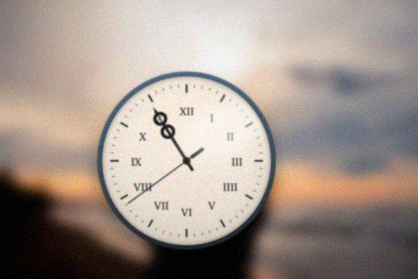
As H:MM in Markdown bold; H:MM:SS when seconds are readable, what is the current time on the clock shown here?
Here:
**10:54:39**
